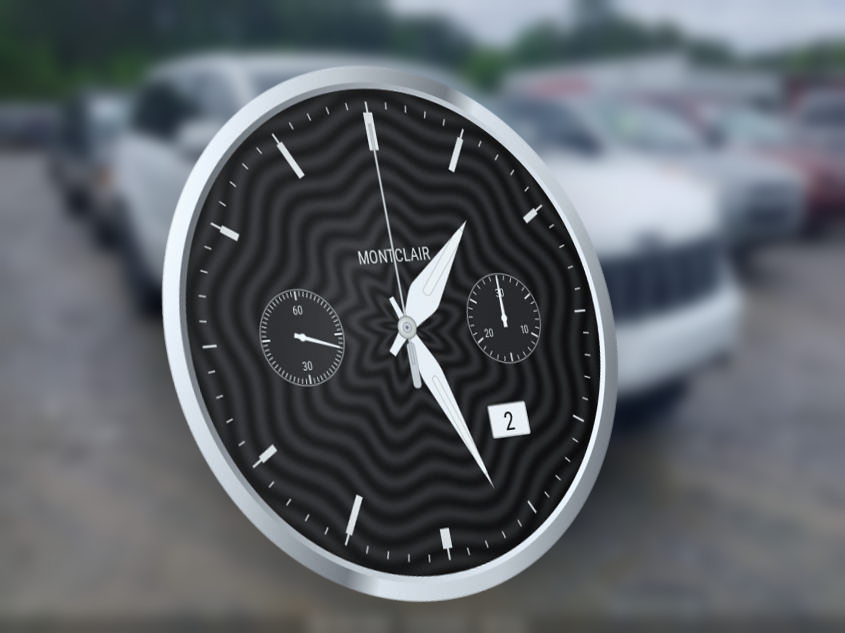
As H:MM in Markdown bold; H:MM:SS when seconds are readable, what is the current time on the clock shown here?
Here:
**1:26:18**
